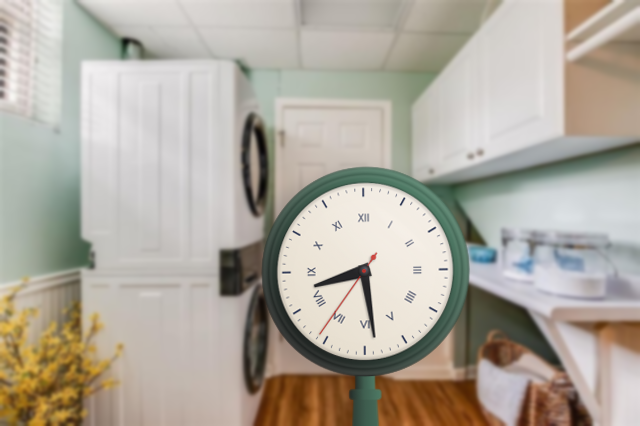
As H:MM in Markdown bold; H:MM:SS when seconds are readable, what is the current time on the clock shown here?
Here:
**8:28:36**
